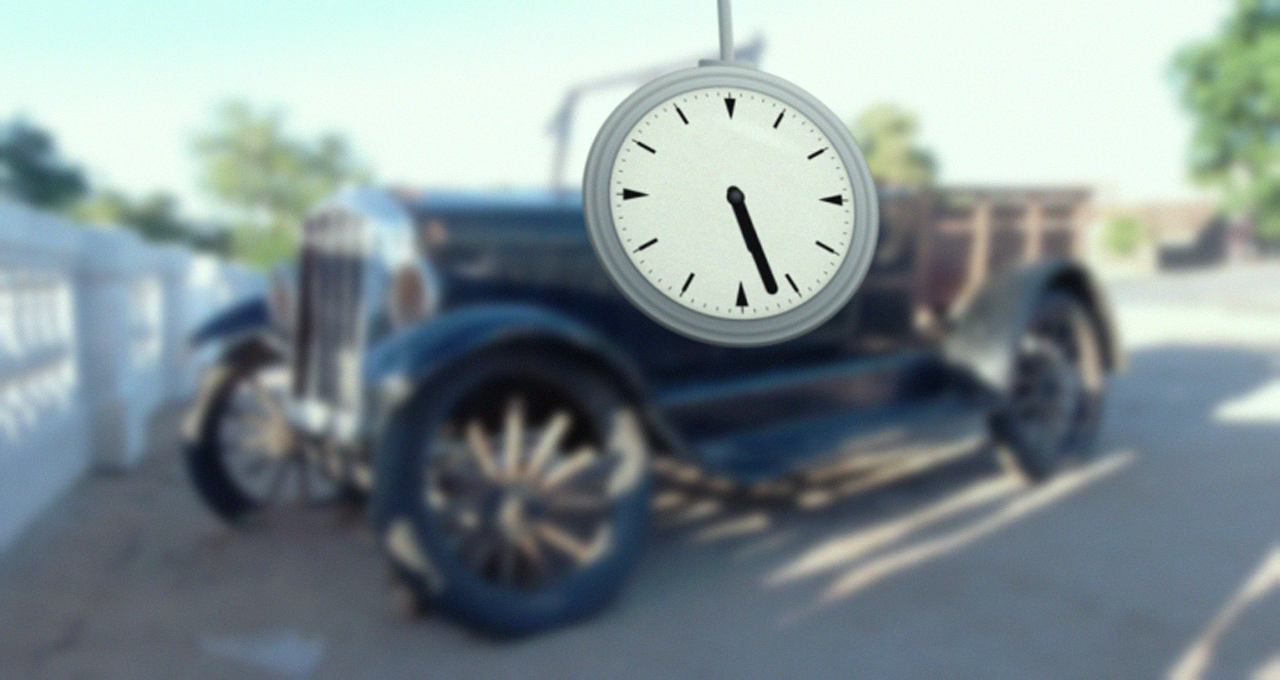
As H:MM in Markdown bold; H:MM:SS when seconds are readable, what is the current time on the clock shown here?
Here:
**5:27**
